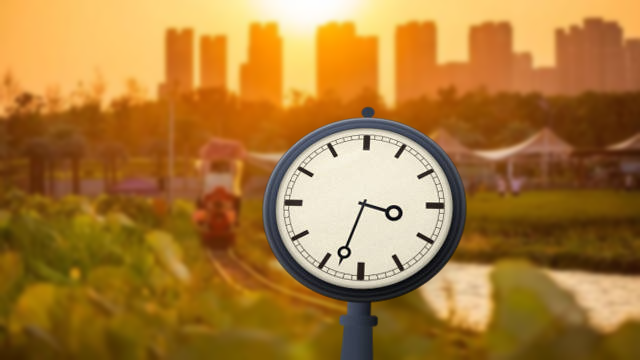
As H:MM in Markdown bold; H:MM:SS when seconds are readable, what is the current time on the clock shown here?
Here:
**3:33**
